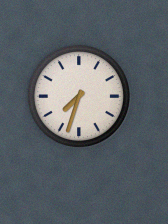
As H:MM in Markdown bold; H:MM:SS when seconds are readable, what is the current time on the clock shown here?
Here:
**7:33**
